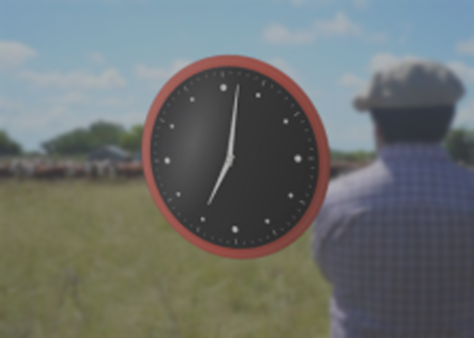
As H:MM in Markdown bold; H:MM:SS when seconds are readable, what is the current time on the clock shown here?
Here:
**7:02**
